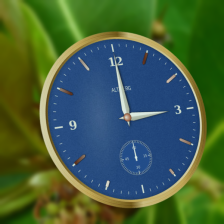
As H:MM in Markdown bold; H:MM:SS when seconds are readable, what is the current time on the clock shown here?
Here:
**3:00**
